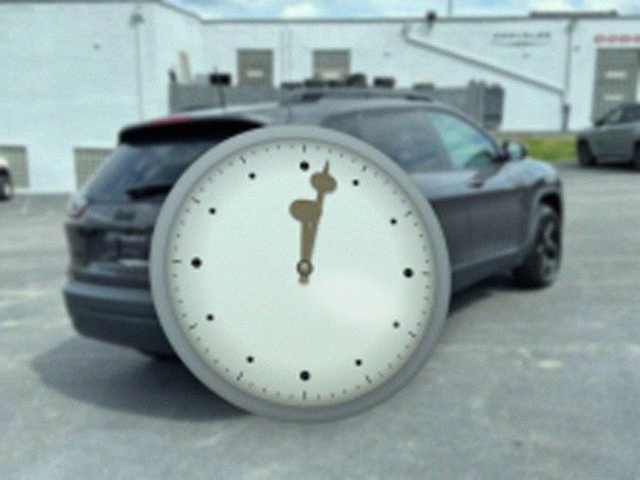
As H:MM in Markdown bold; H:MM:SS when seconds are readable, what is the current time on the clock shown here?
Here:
**12:02**
